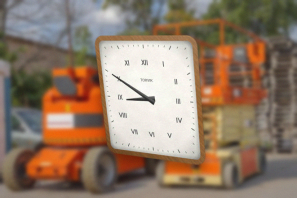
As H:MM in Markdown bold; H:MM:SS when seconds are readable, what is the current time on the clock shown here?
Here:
**8:50**
